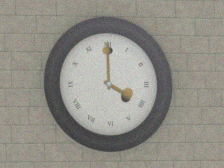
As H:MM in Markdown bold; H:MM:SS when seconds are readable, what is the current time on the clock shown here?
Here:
**4:00**
